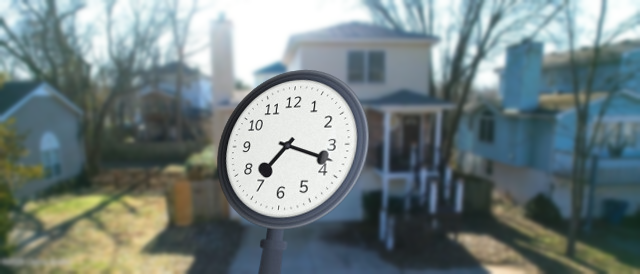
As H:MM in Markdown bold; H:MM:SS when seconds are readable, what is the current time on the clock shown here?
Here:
**7:18**
